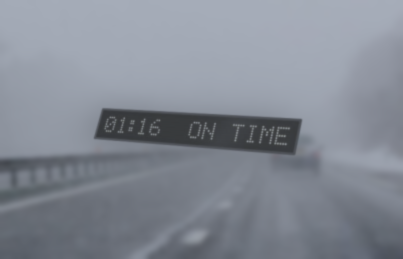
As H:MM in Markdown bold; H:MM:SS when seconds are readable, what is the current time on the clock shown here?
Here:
**1:16**
